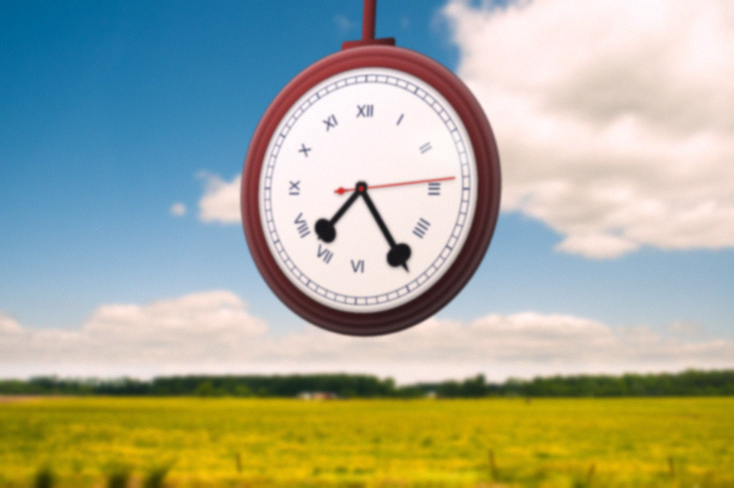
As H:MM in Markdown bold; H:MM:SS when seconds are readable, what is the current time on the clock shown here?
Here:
**7:24:14**
